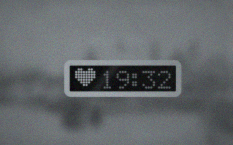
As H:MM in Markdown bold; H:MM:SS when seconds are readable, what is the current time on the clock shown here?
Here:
**19:32**
